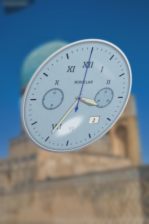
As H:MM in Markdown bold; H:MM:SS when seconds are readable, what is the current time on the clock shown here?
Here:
**3:35**
